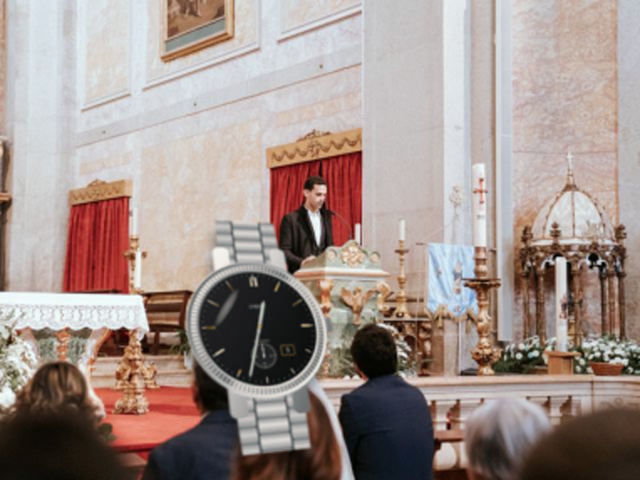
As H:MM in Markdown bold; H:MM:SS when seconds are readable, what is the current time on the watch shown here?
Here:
**12:33**
